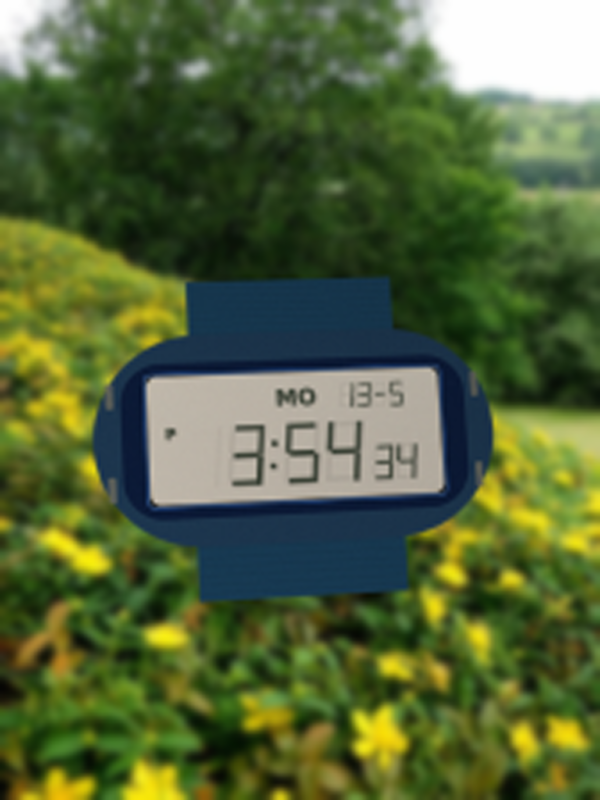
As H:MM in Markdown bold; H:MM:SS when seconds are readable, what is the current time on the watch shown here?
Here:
**3:54:34**
